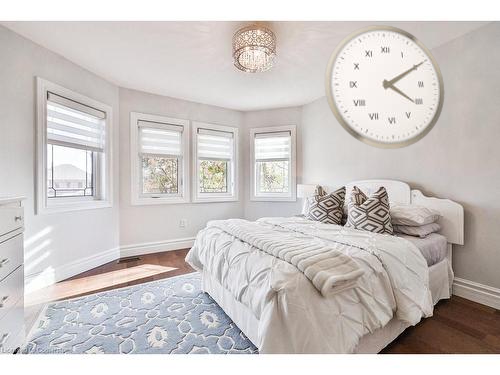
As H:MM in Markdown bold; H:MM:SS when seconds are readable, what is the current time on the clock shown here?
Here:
**4:10**
